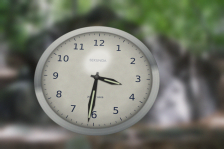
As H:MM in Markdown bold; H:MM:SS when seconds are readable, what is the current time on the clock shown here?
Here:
**3:31**
